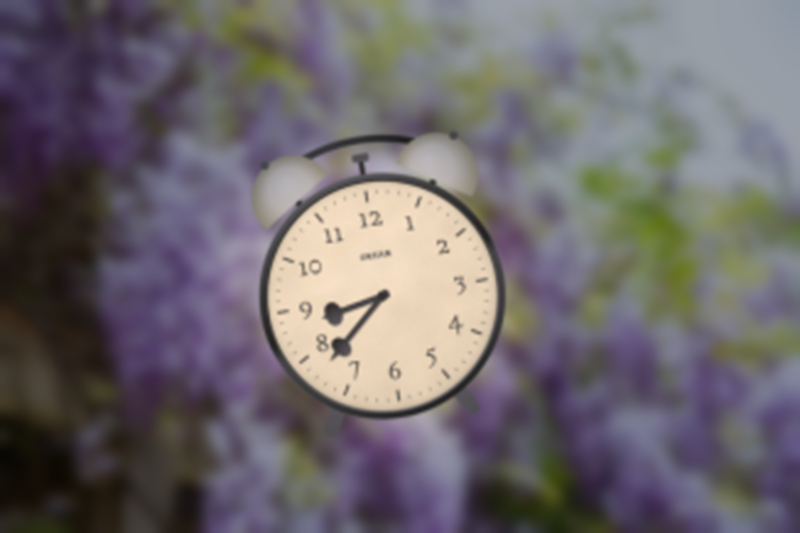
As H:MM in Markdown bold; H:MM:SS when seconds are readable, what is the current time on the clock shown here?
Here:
**8:38**
